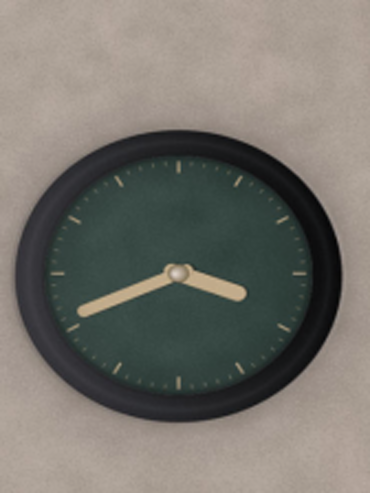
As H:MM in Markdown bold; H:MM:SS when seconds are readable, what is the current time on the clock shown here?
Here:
**3:41**
